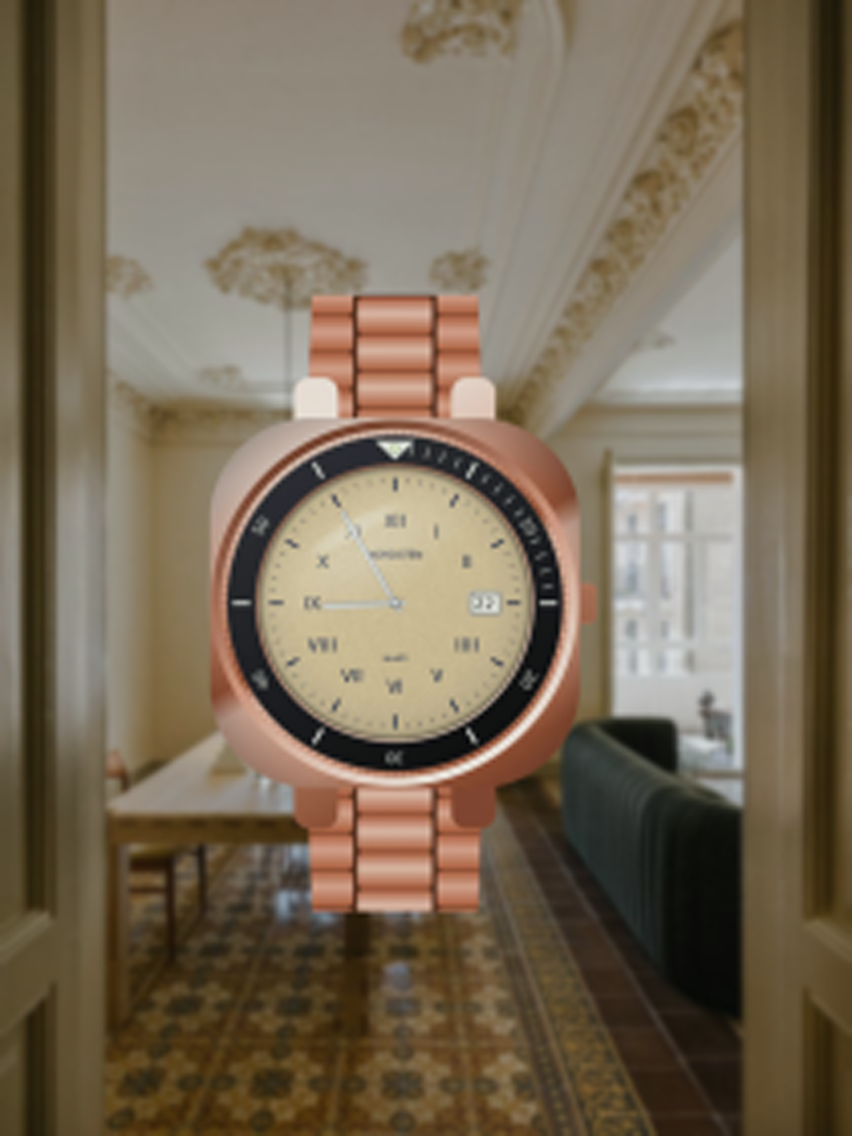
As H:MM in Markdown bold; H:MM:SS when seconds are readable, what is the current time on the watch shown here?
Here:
**8:55**
